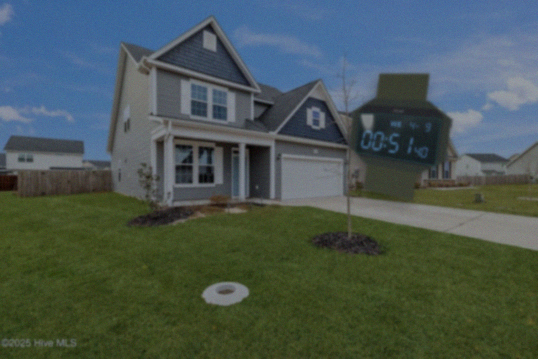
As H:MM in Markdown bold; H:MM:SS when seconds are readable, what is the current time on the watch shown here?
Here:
**0:51**
